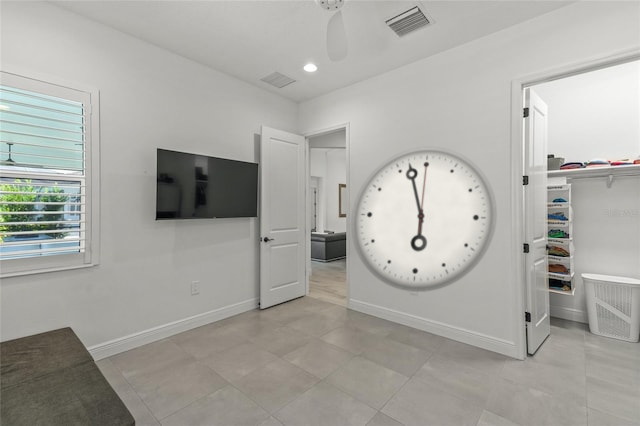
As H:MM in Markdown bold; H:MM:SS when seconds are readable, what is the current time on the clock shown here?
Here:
**5:57:00**
